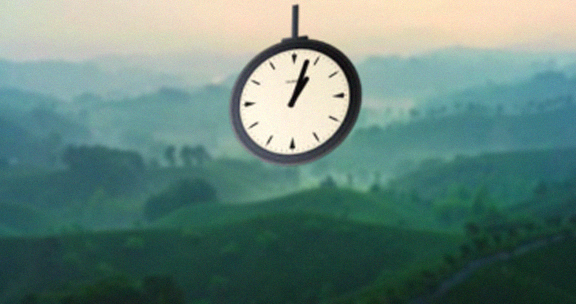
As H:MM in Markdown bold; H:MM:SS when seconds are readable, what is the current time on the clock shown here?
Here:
**1:03**
